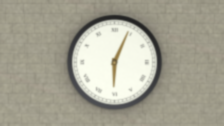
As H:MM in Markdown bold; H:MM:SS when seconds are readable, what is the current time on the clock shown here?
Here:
**6:04**
